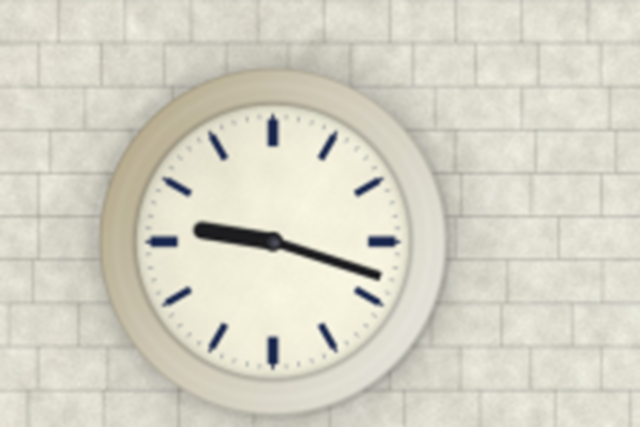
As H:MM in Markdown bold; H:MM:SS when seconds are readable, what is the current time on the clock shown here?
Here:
**9:18**
